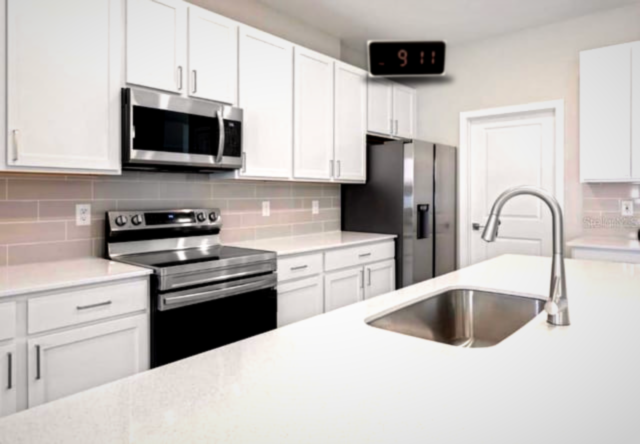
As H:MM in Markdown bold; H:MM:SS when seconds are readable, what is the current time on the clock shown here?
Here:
**9:11**
